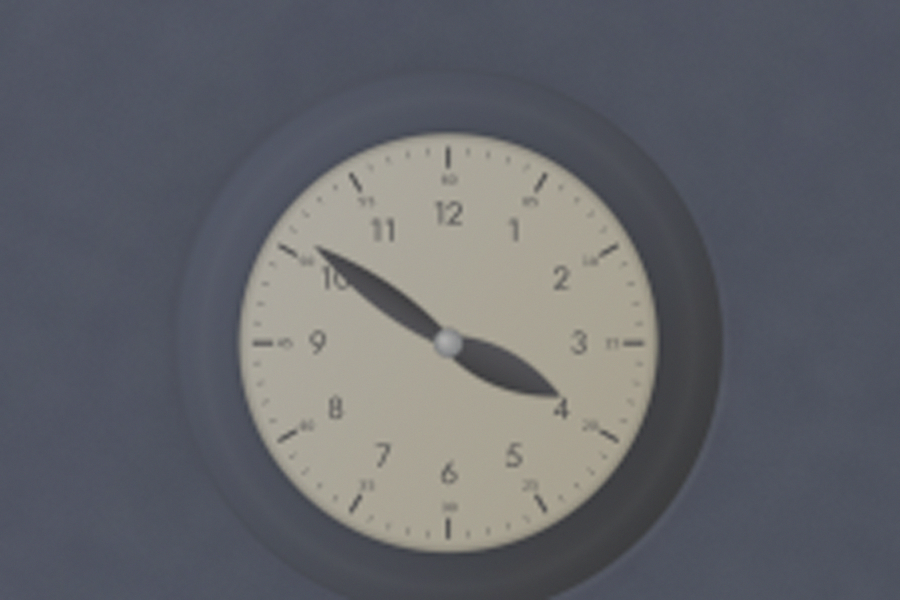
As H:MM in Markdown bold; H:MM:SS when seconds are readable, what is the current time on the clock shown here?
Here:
**3:51**
